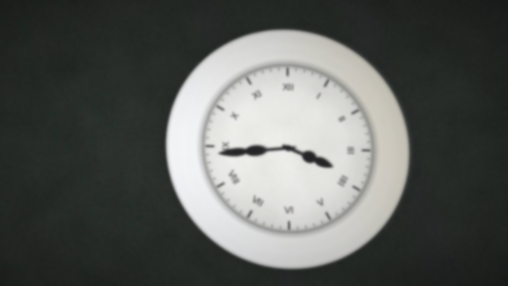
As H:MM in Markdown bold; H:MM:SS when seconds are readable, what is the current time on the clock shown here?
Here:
**3:44**
